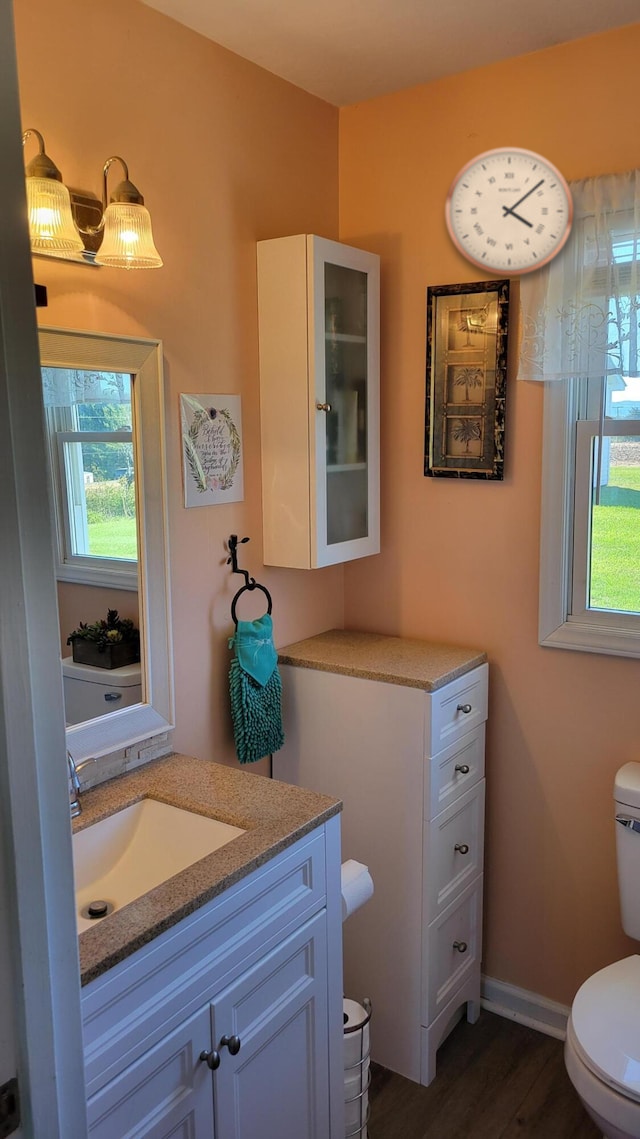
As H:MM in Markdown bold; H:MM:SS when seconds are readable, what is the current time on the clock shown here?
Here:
**4:08**
